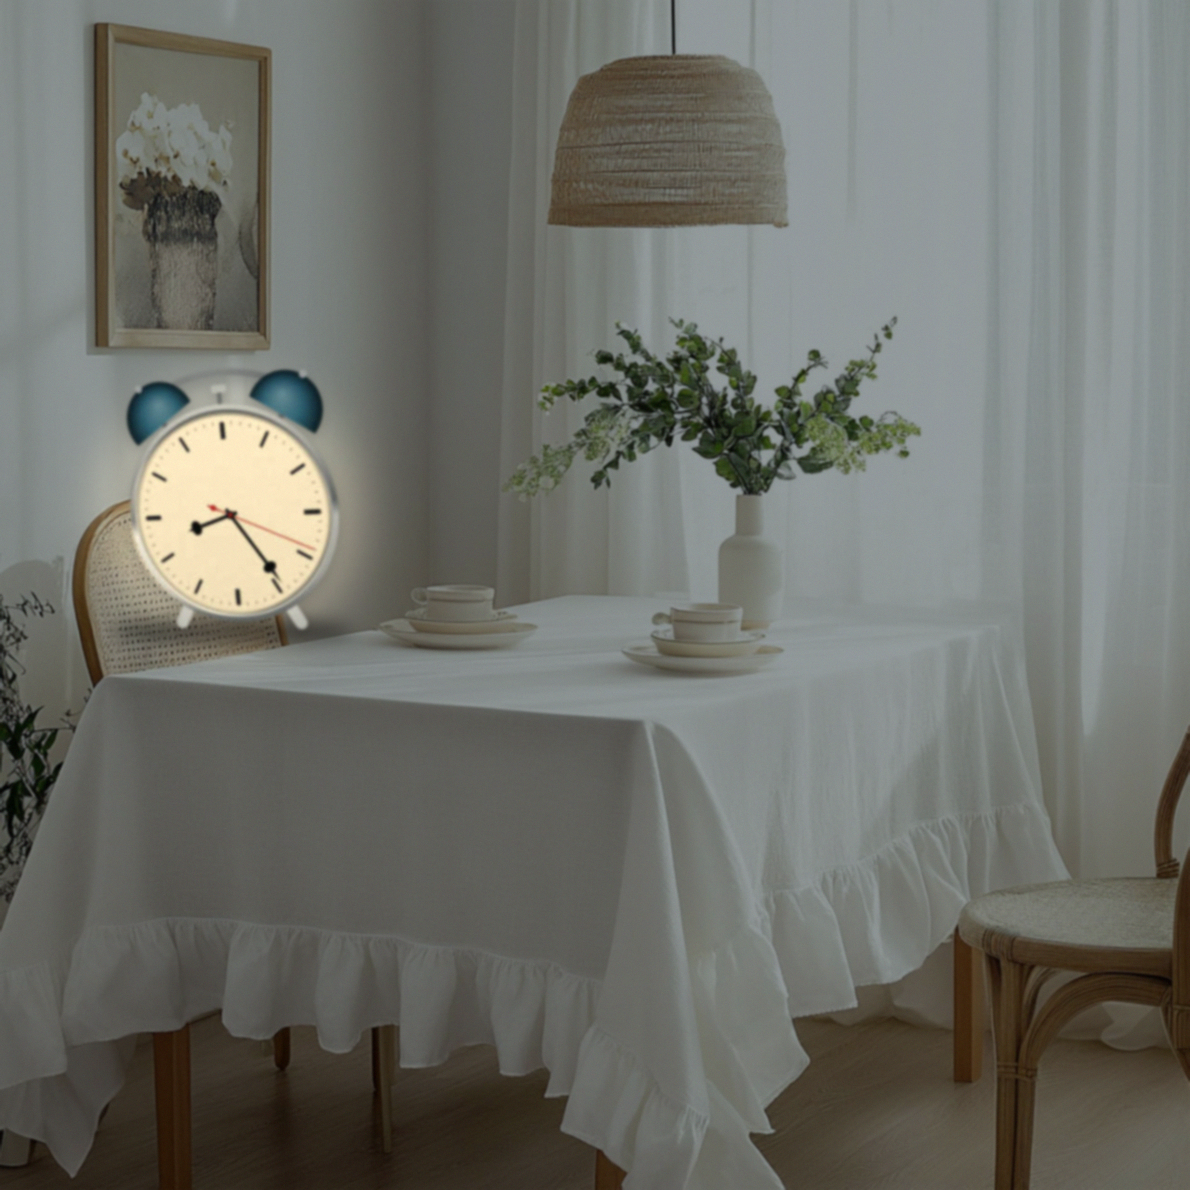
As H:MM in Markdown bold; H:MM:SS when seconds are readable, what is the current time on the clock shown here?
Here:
**8:24:19**
